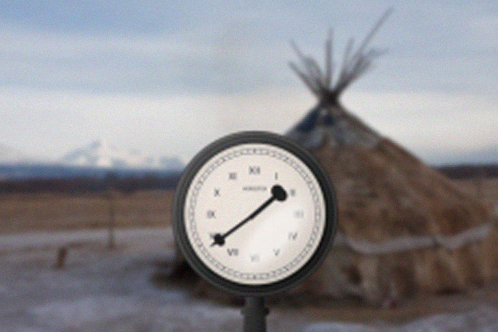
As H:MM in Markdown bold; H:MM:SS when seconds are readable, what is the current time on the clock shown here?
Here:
**1:39**
